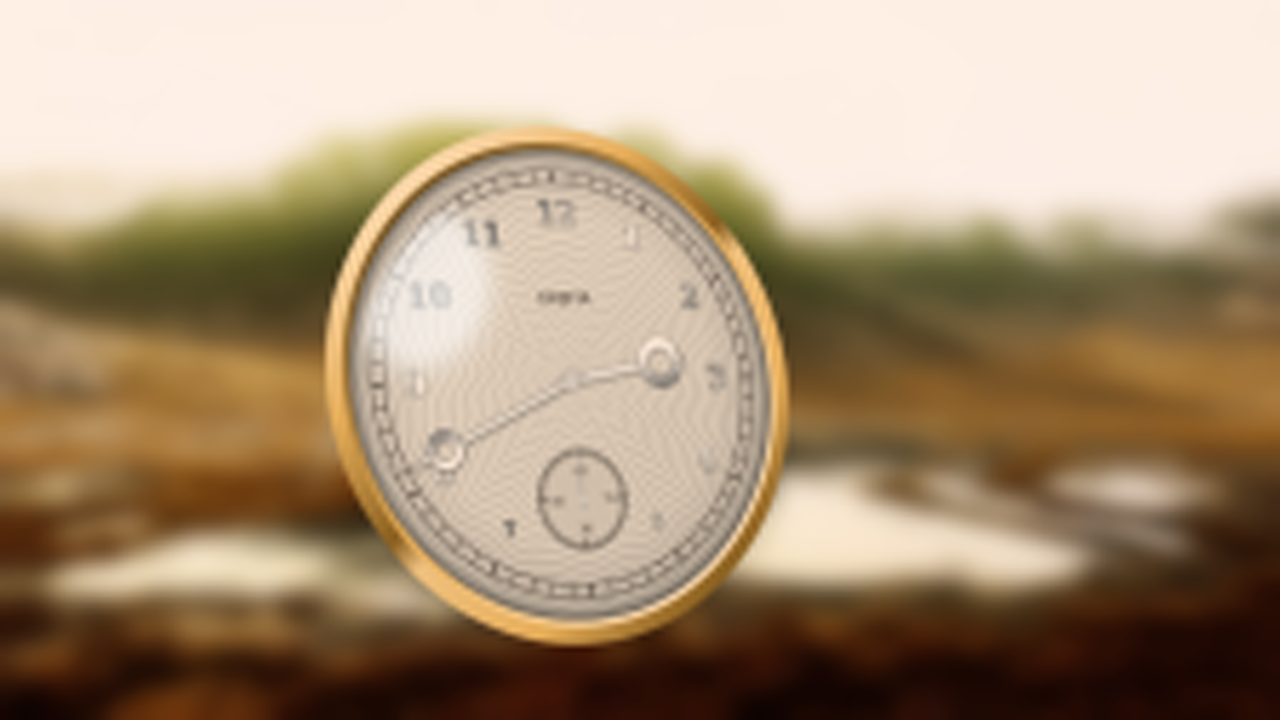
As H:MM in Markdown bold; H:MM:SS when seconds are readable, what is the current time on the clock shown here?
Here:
**2:41**
